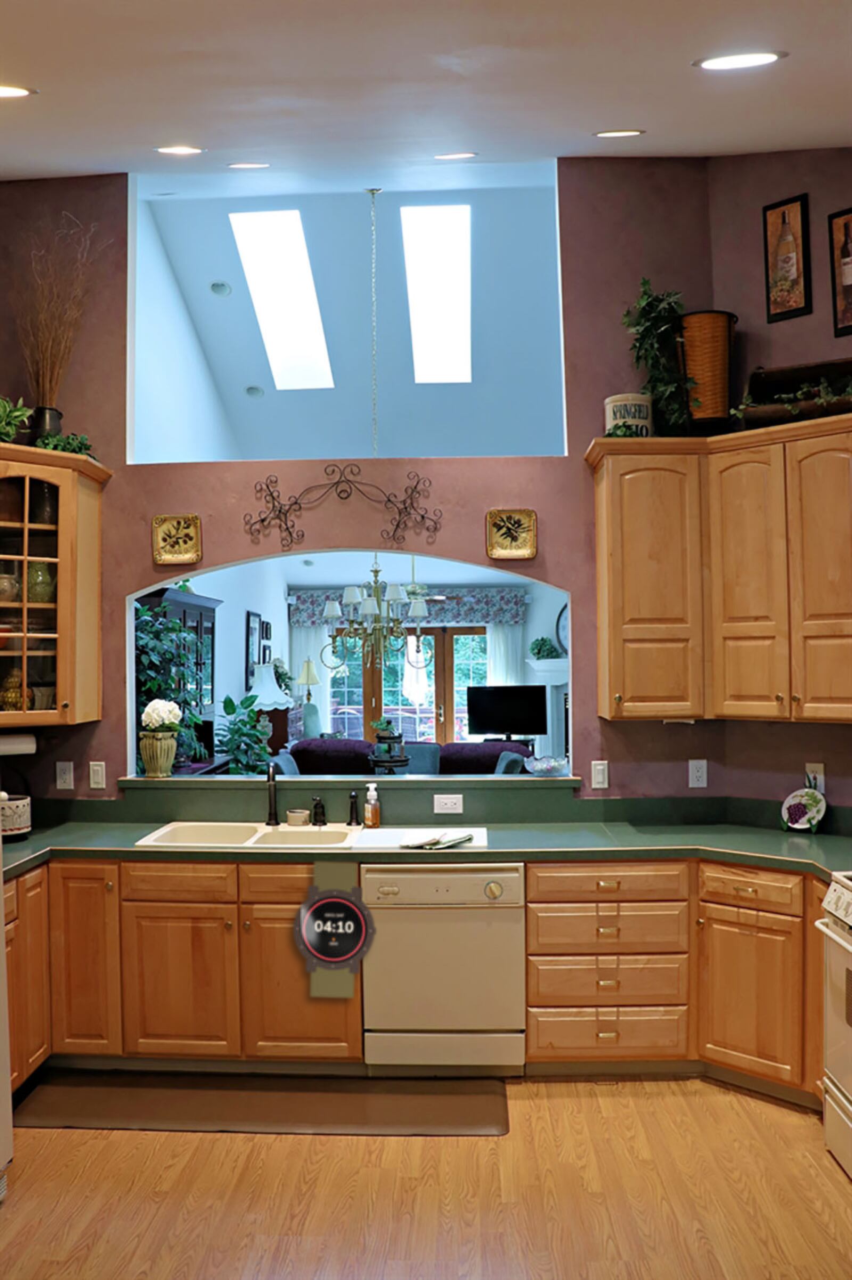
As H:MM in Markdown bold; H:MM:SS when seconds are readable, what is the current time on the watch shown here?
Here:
**4:10**
